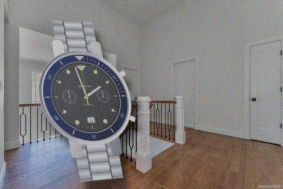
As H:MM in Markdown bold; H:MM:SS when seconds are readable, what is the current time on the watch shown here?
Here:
**1:58**
